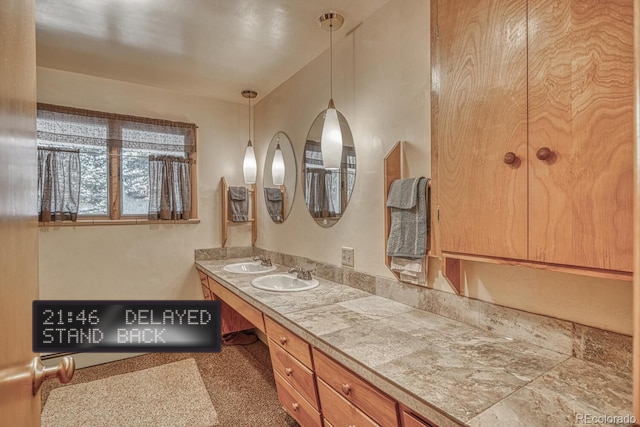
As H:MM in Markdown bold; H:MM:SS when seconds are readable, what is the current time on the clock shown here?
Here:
**21:46**
